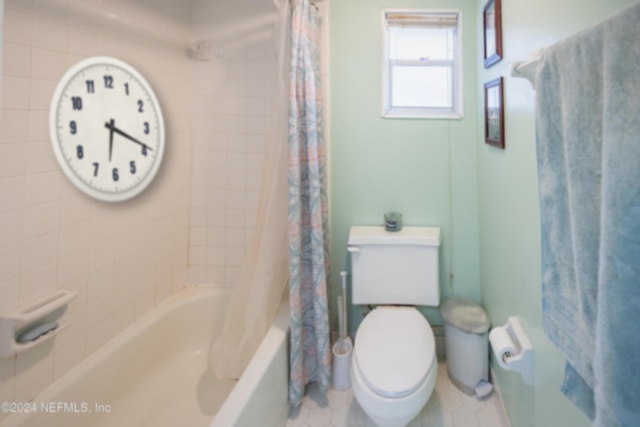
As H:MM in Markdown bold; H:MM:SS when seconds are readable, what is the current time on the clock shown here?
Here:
**6:19**
